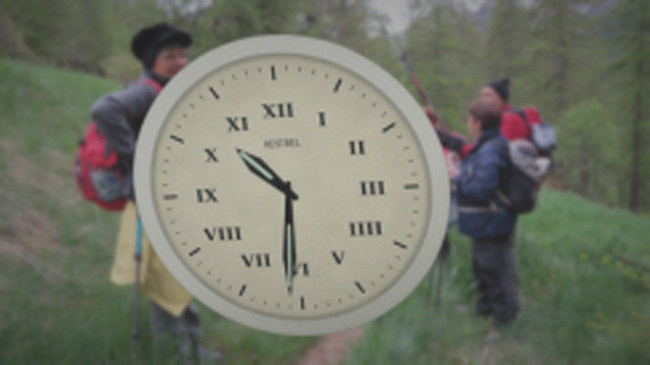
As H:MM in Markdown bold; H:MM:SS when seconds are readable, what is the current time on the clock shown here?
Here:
**10:31**
